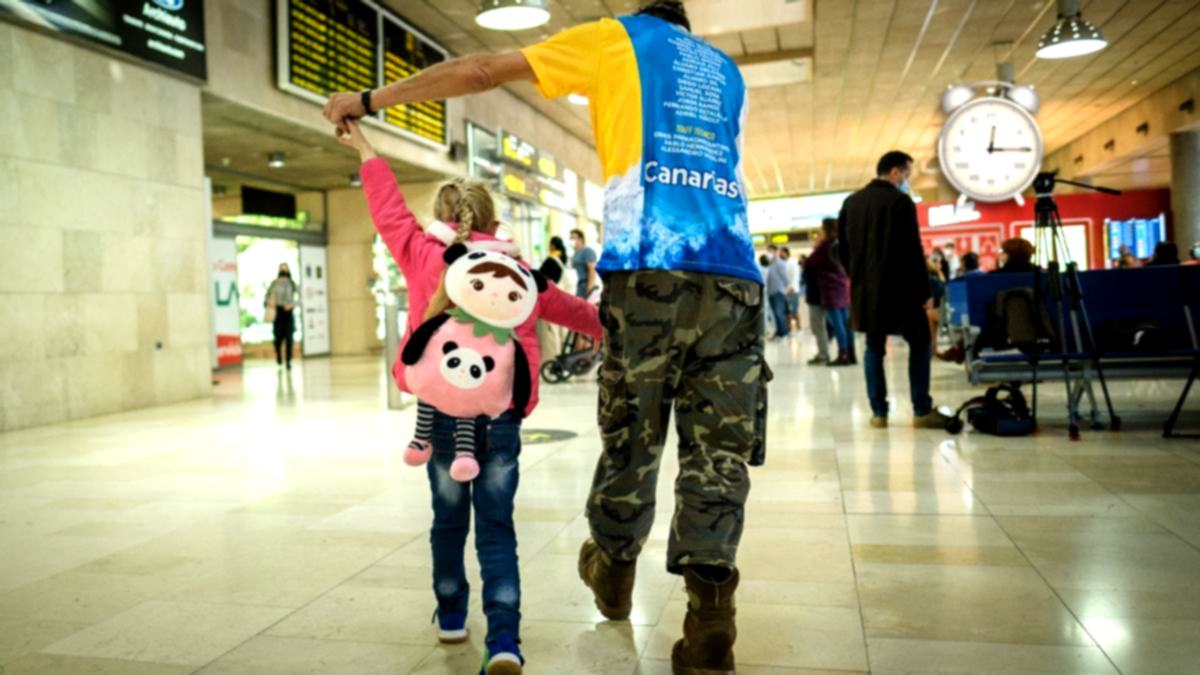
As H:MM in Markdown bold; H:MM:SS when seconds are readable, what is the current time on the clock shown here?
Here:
**12:15**
